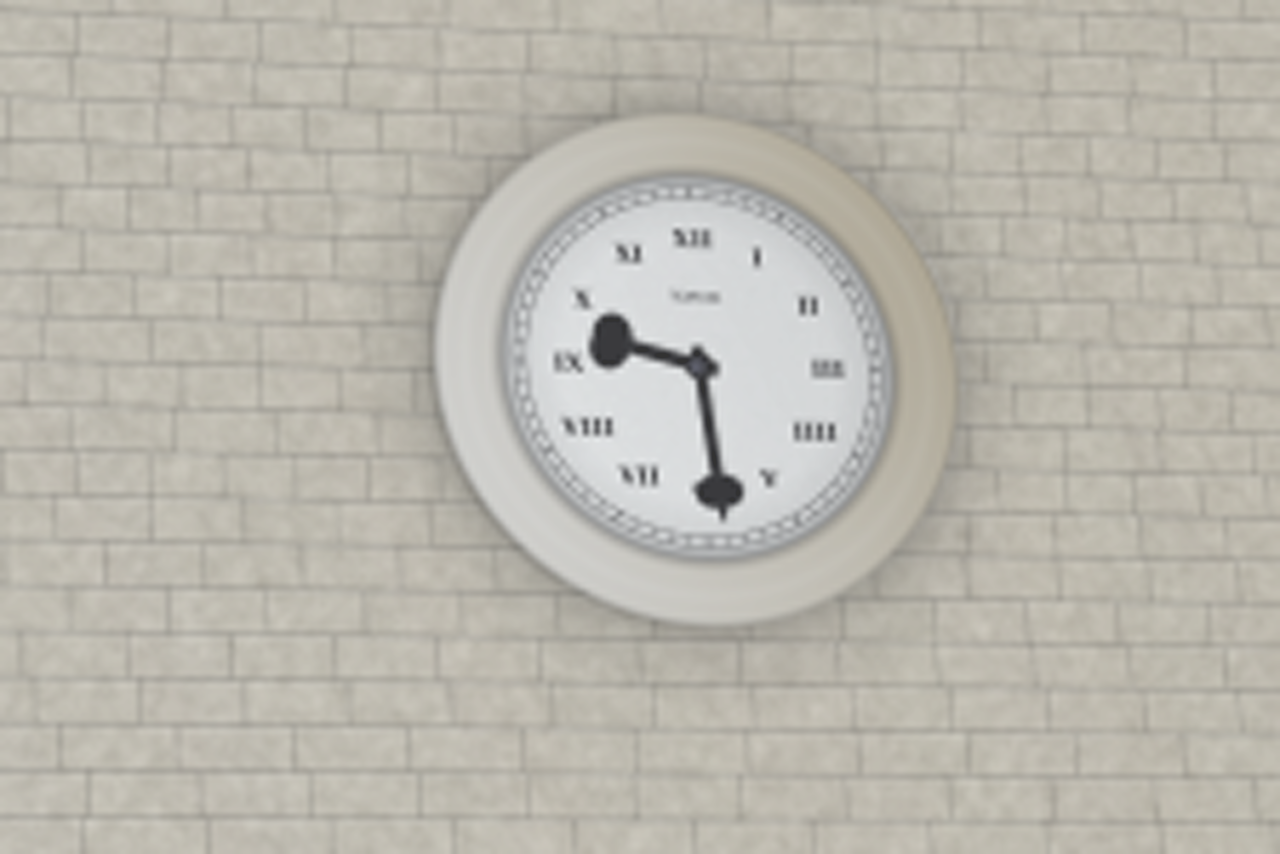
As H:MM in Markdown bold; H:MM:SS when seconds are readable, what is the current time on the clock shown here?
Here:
**9:29**
